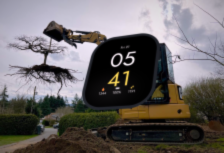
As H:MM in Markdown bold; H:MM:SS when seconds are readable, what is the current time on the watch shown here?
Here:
**5:41**
